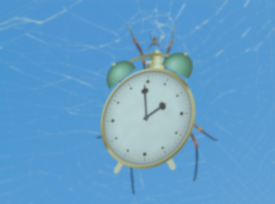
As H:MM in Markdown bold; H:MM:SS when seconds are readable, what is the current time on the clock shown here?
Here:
**1:59**
